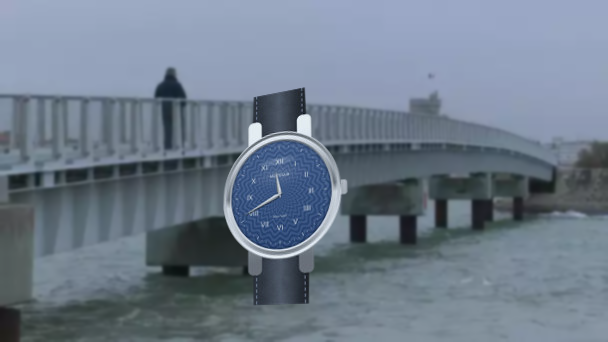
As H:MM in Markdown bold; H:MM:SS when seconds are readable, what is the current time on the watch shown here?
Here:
**11:41**
